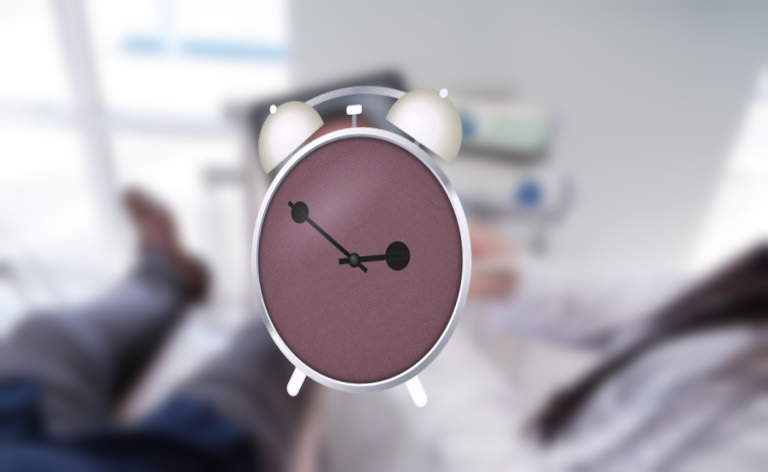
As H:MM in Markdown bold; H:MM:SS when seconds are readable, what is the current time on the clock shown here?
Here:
**2:51**
